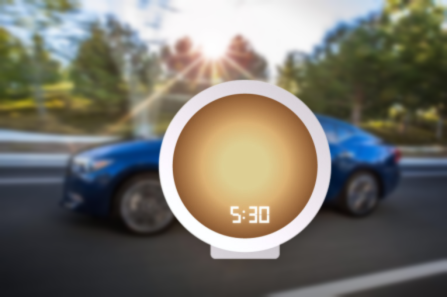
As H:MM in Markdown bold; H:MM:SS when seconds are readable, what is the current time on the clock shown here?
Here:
**5:30**
